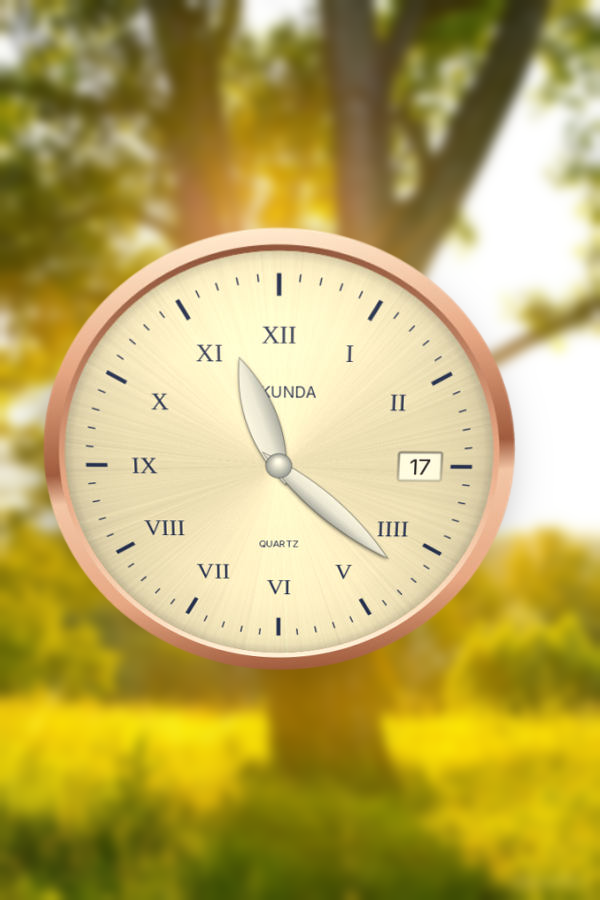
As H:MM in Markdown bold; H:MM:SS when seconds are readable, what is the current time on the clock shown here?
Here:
**11:22**
